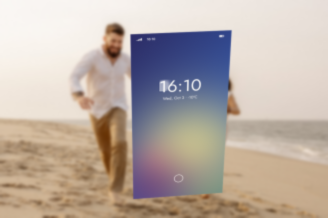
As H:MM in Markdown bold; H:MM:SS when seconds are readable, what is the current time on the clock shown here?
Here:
**16:10**
